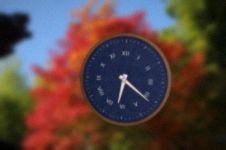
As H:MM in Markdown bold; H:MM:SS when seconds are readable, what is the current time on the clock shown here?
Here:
**6:21**
